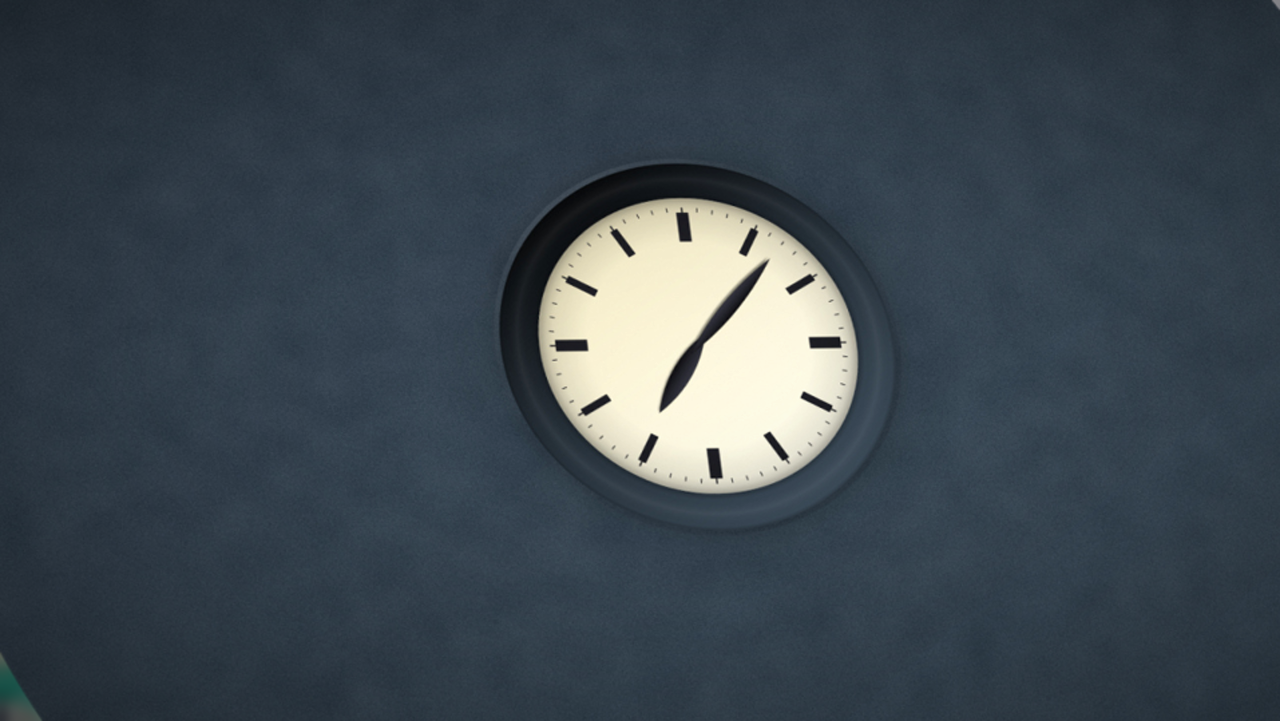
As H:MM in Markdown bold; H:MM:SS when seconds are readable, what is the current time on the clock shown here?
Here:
**7:07**
